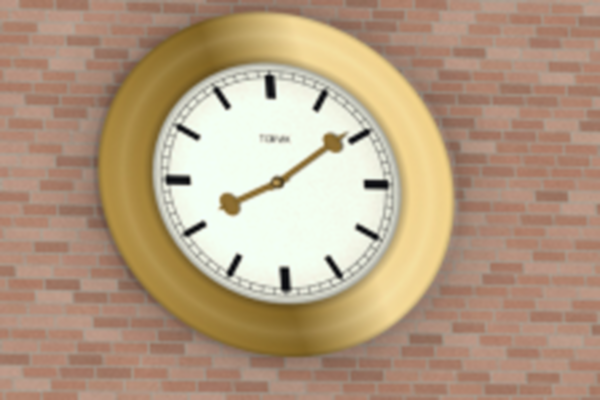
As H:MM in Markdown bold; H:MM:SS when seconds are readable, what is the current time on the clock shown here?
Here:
**8:09**
